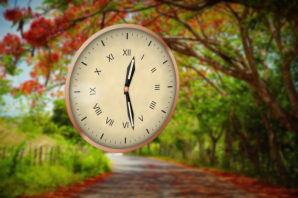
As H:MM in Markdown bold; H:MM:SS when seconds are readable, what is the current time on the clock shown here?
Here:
**12:28**
